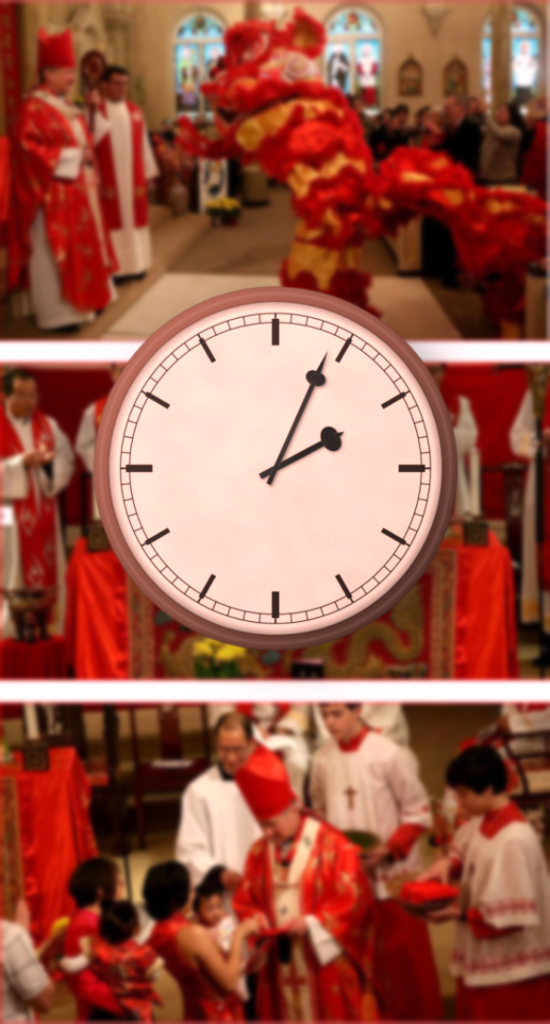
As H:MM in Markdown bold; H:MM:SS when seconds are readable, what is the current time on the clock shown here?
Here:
**2:04**
